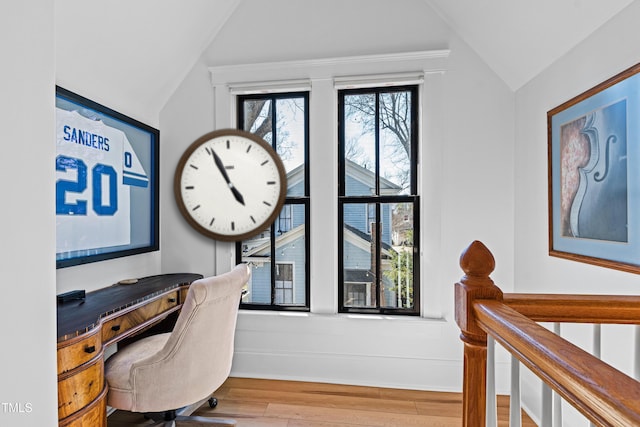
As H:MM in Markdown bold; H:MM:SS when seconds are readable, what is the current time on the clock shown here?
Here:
**4:56**
